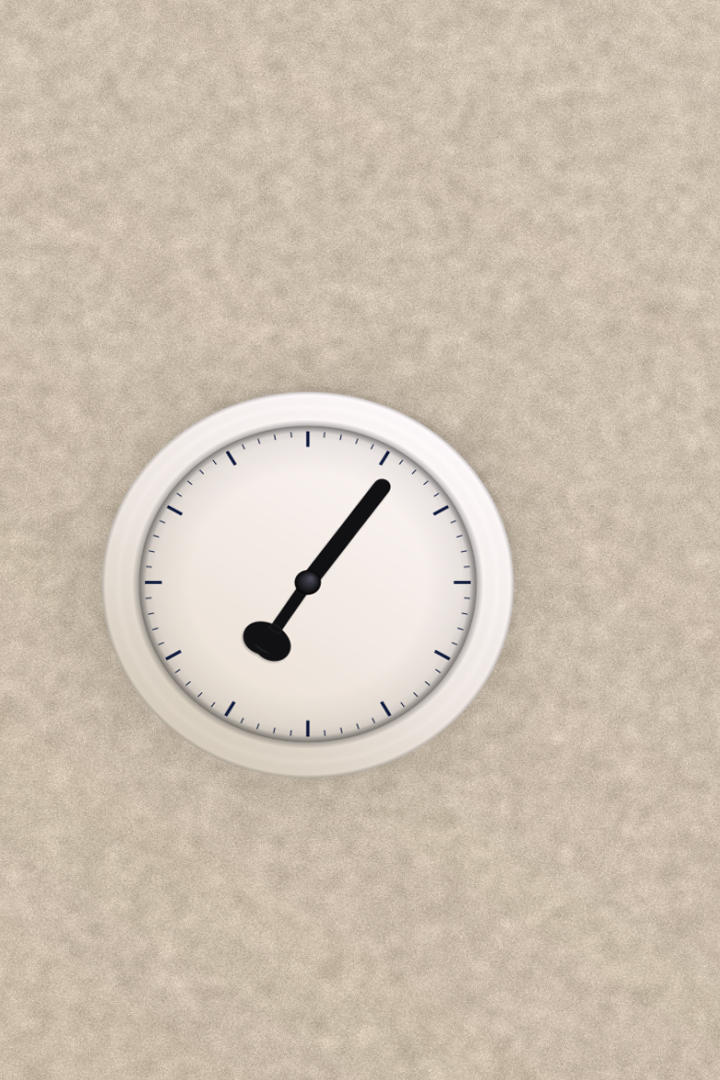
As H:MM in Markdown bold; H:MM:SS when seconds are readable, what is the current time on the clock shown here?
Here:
**7:06**
